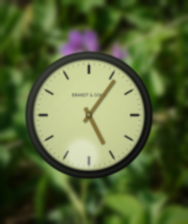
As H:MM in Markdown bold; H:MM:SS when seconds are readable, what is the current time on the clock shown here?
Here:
**5:06**
